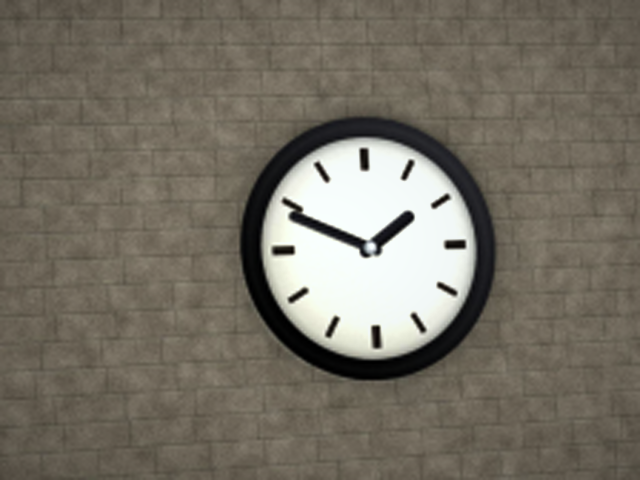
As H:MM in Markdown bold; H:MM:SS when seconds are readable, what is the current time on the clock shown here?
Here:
**1:49**
